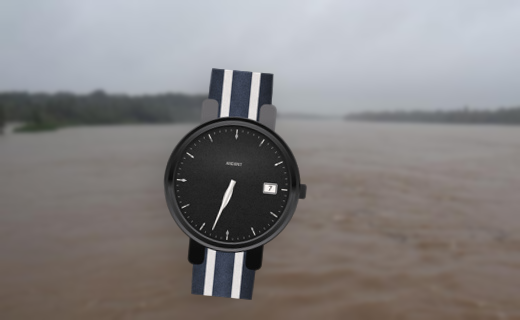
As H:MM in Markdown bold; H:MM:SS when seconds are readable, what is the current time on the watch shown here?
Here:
**6:33**
